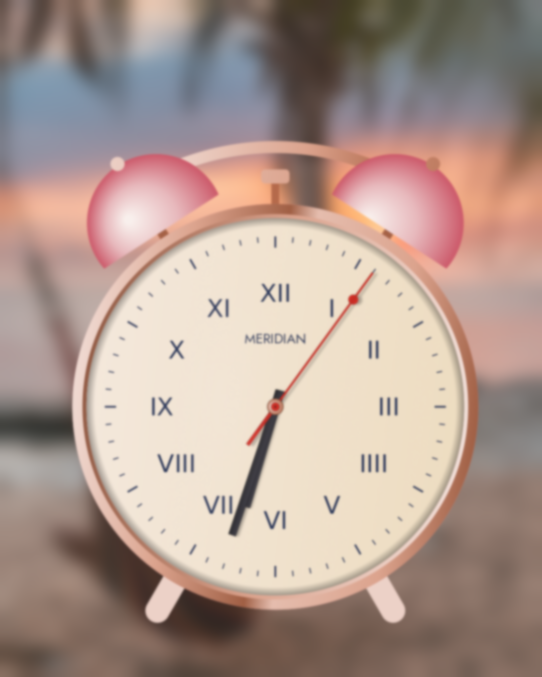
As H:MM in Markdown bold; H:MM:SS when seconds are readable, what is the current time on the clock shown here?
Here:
**6:33:06**
